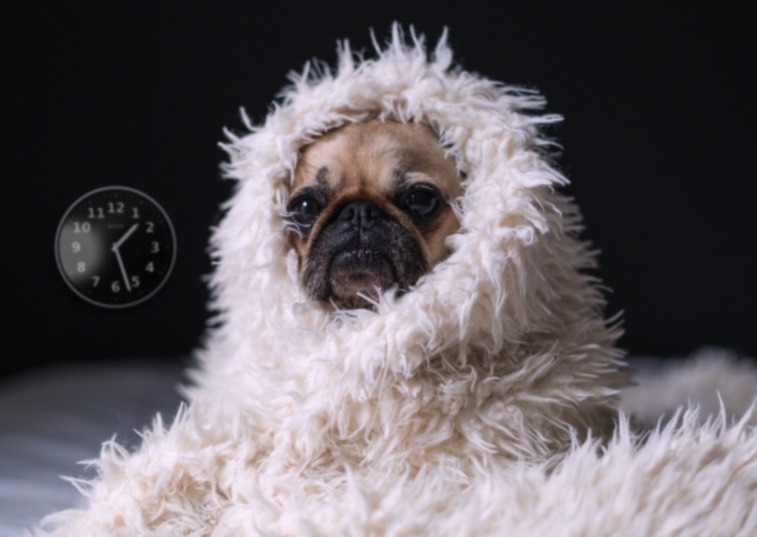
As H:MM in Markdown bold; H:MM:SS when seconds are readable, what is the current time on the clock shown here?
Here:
**1:27**
